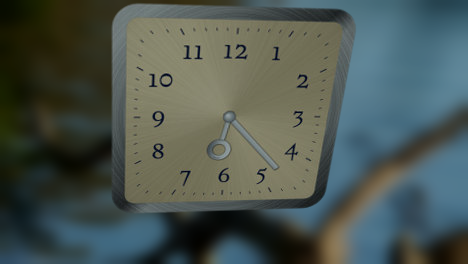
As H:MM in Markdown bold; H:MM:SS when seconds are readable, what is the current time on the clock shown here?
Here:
**6:23**
